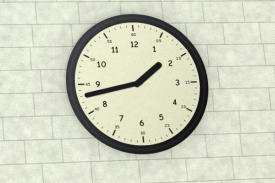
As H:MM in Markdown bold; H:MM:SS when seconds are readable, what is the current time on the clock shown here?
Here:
**1:43**
